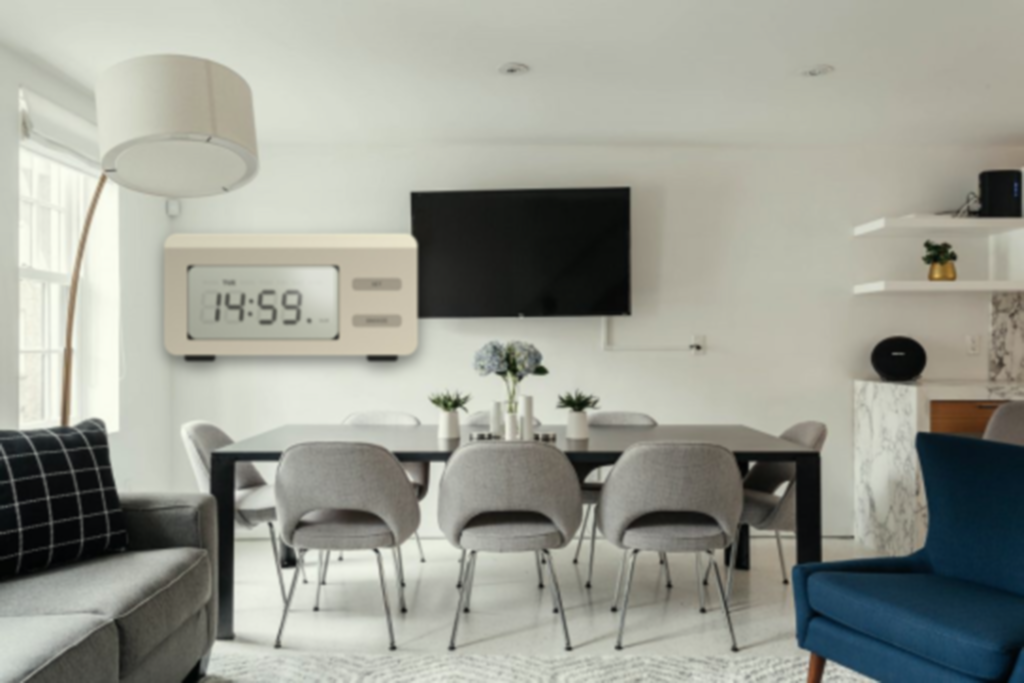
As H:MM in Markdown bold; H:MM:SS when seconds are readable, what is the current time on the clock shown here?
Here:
**14:59**
